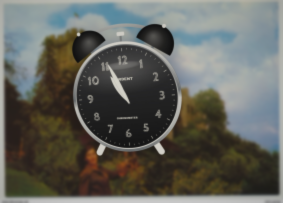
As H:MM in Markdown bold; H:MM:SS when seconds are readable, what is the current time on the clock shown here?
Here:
**10:56**
